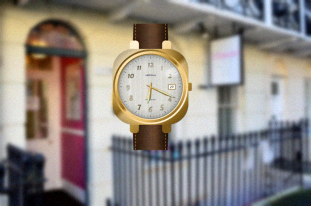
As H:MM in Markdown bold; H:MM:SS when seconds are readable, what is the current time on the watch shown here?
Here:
**6:19**
